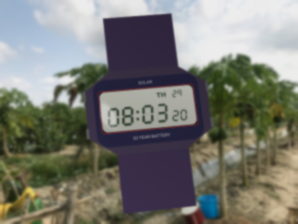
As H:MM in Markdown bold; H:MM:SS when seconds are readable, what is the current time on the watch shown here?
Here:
**8:03:20**
